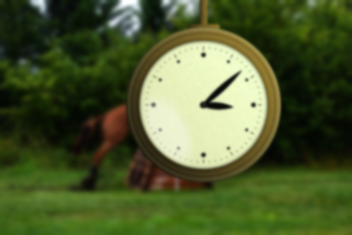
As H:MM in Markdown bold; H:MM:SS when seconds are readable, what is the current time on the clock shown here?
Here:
**3:08**
